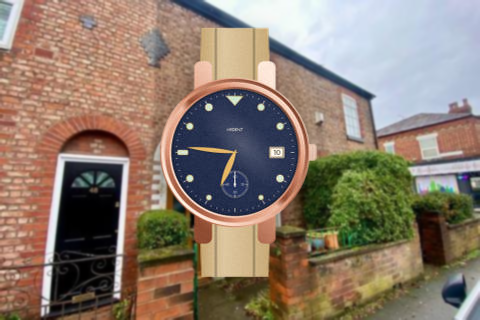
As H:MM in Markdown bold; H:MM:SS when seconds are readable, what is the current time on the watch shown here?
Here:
**6:46**
